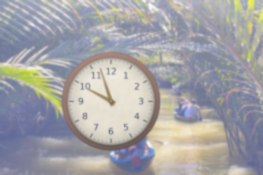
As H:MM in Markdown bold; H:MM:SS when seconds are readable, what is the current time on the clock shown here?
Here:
**9:57**
